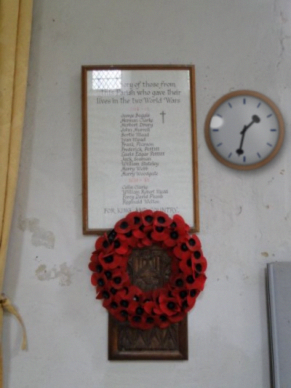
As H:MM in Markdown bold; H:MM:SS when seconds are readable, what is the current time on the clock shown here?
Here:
**1:32**
